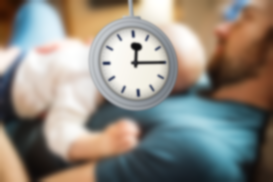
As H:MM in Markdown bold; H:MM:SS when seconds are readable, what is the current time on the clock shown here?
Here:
**12:15**
